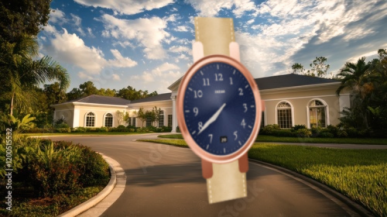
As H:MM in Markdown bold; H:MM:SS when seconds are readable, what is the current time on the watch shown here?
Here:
**7:39**
